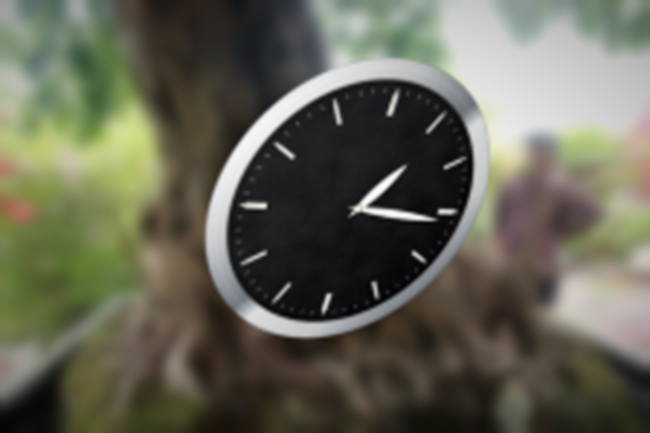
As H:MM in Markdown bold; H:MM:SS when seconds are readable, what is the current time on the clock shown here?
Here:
**1:16**
